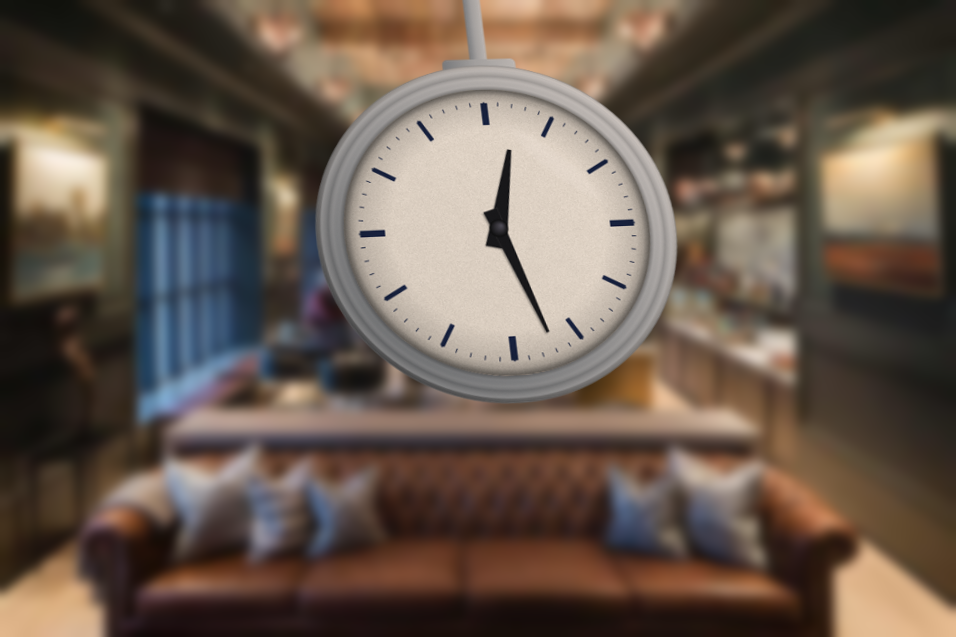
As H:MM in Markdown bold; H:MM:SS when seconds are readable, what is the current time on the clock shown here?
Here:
**12:27**
